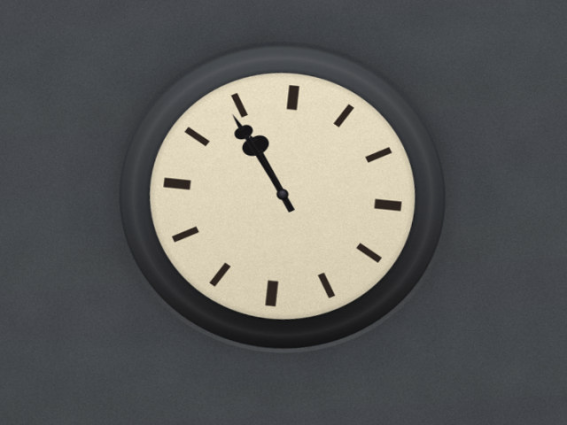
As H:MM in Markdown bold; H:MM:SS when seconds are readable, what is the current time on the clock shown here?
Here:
**10:54**
